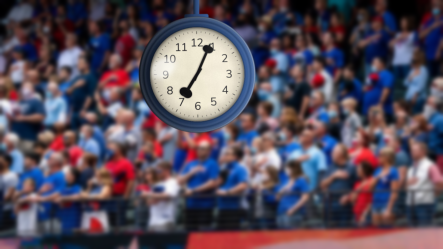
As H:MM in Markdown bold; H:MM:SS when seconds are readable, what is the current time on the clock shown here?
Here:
**7:04**
